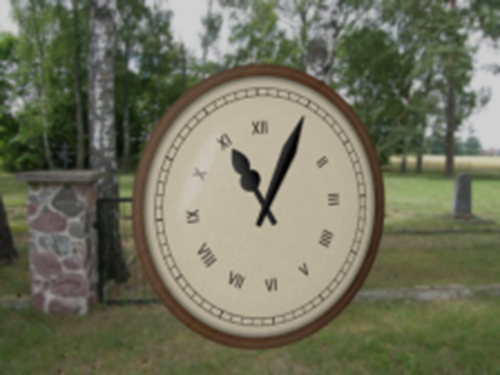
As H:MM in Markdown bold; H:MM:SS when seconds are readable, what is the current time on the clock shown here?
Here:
**11:05**
